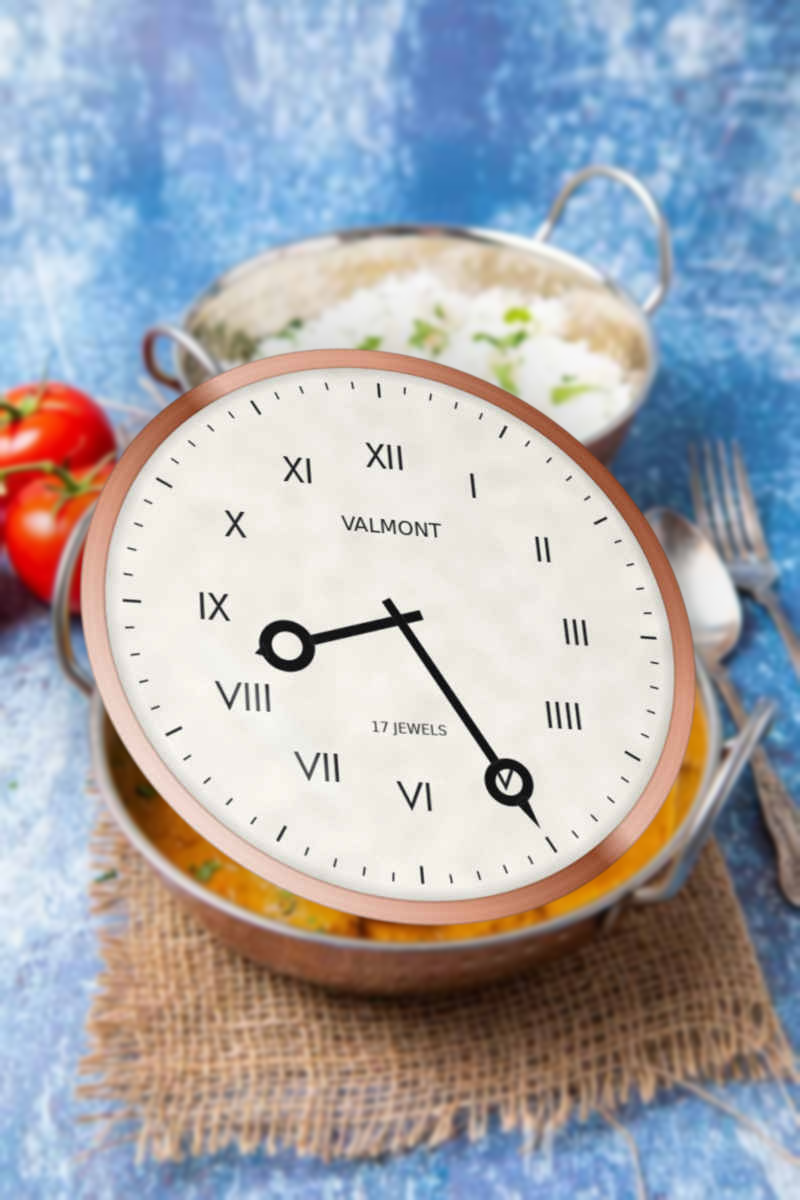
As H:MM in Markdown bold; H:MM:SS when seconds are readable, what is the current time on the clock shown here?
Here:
**8:25**
